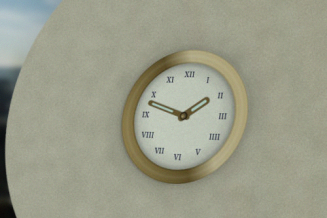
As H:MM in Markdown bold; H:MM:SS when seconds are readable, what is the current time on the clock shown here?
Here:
**1:48**
